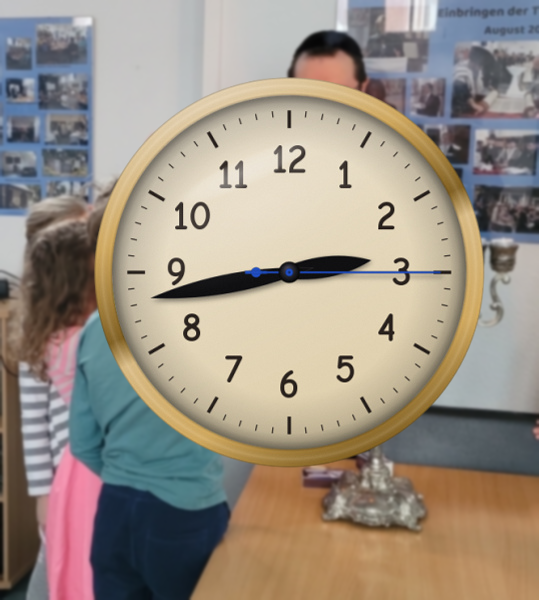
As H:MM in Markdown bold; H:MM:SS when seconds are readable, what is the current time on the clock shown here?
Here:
**2:43:15**
